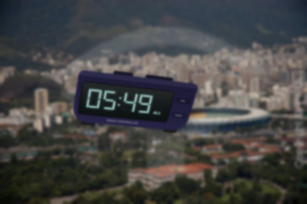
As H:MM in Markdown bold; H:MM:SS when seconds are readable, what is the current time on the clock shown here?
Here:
**5:49**
